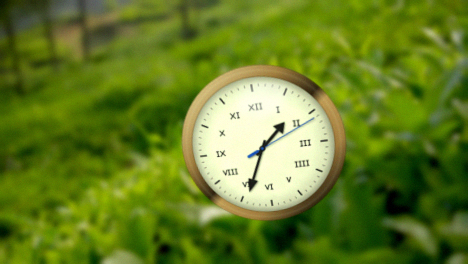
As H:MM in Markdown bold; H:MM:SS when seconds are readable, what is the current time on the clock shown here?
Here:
**1:34:11**
